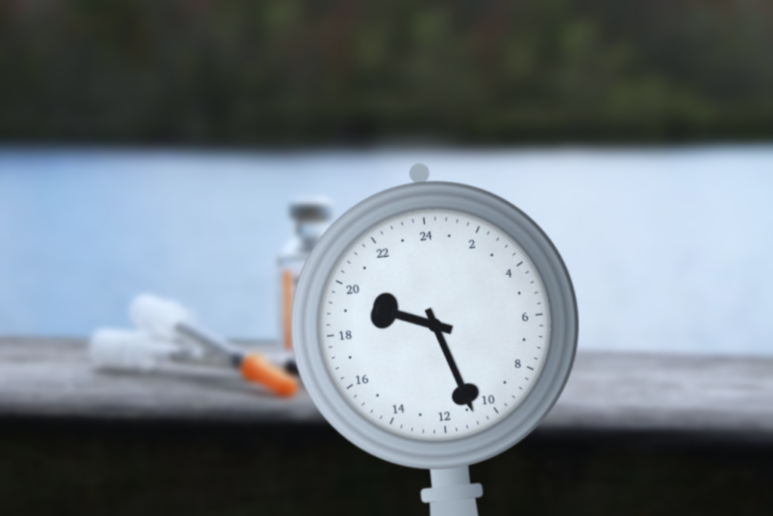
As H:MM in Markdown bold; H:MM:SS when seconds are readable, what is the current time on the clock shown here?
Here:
**19:27**
